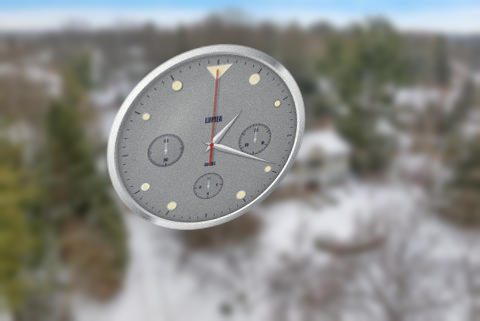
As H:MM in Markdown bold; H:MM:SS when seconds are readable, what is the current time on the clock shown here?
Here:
**1:19**
